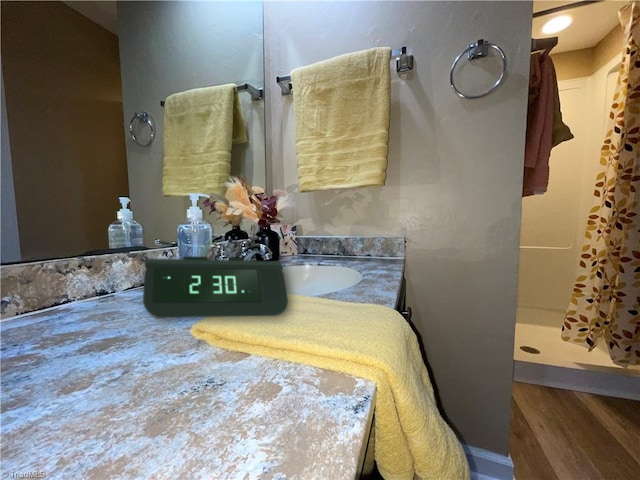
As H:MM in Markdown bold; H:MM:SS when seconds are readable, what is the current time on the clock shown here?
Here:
**2:30**
